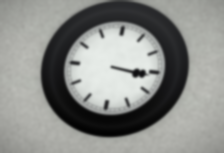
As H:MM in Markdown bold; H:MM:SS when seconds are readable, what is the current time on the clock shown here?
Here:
**3:16**
